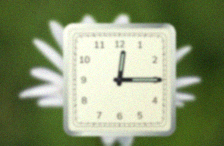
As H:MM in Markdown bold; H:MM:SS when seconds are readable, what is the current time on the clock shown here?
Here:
**12:15**
